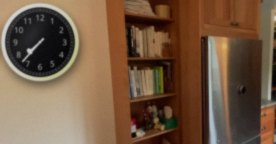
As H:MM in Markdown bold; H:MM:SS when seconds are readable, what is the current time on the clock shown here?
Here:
**7:37**
